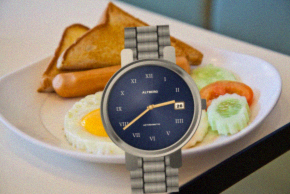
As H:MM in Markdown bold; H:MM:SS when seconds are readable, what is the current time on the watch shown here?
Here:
**2:39**
